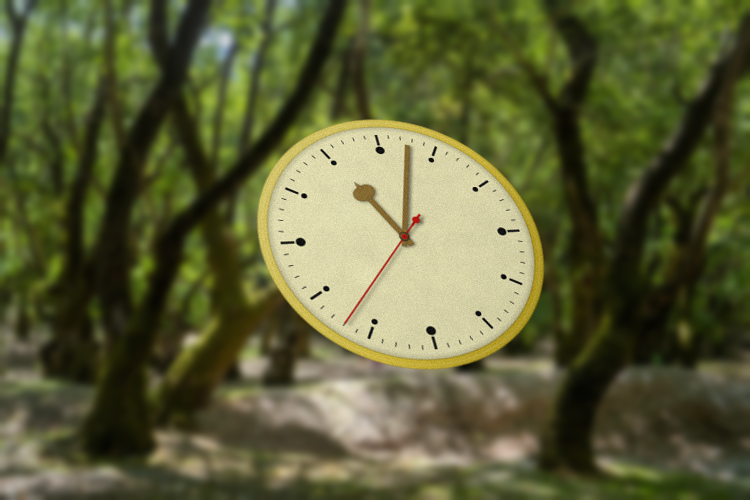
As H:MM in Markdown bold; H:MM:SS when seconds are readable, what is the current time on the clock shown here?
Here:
**11:02:37**
